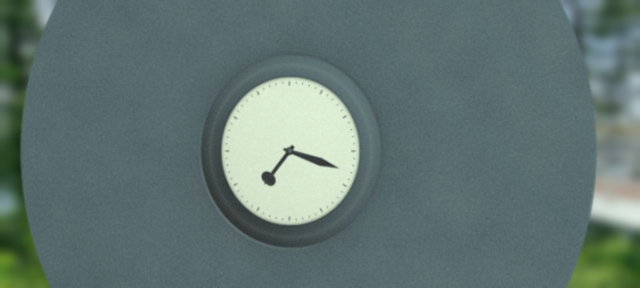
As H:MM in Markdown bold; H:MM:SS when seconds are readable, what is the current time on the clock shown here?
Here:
**7:18**
